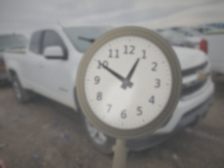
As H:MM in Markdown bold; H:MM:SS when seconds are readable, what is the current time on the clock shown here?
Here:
**12:50**
